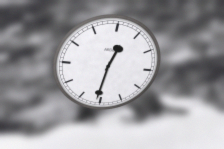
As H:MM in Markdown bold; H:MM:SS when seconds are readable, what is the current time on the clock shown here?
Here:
**12:31**
